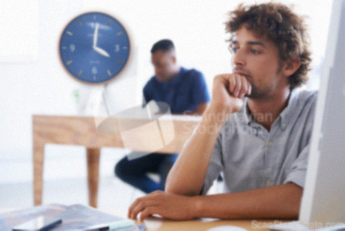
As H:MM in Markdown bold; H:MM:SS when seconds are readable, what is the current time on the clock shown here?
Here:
**4:01**
